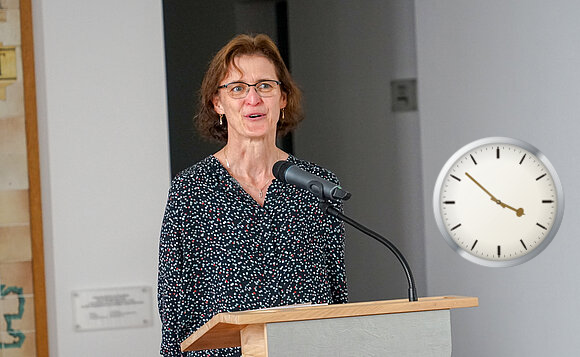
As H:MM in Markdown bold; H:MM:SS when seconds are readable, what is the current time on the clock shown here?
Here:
**3:52**
